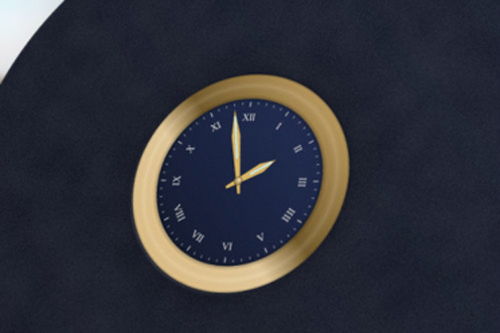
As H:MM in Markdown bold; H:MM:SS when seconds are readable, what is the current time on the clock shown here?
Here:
**1:58**
